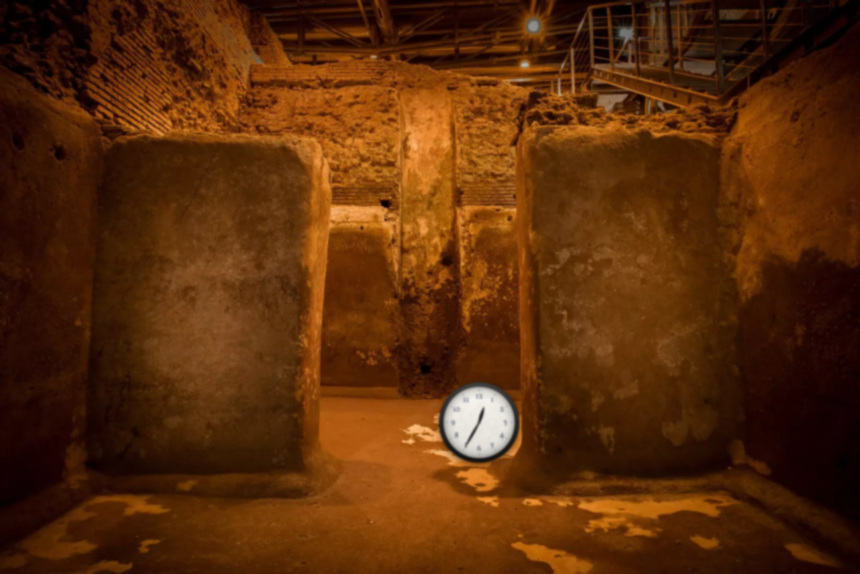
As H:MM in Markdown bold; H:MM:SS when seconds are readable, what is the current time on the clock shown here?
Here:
**12:35**
